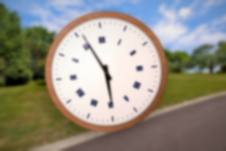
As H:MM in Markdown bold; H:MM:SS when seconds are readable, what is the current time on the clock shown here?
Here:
**5:56**
